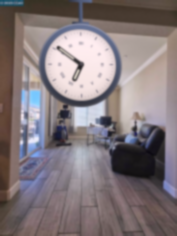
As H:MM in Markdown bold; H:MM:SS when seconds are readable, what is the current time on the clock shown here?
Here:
**6:51**
